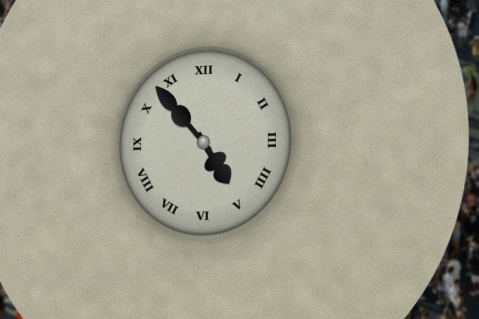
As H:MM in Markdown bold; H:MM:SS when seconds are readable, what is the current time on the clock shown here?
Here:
**4:53**
